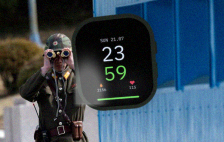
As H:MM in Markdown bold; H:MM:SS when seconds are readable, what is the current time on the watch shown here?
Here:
**23:59**
